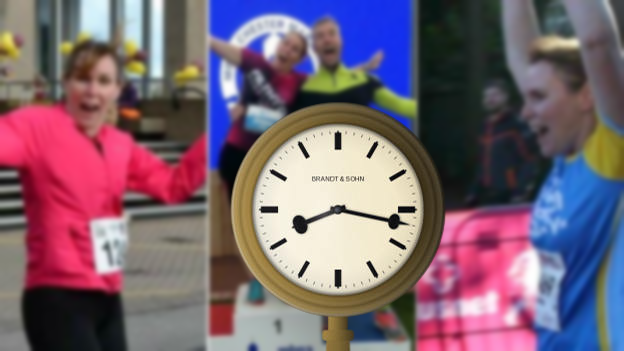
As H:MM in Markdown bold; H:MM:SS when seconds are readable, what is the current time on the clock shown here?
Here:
**8:17**
